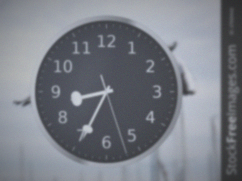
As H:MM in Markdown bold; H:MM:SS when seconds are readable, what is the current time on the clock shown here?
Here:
**8:34:27**
